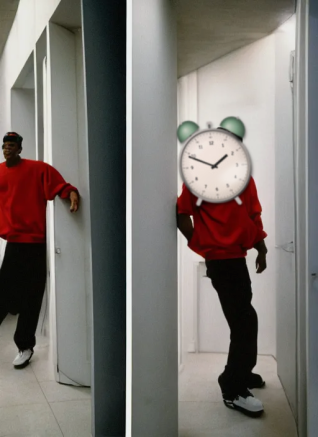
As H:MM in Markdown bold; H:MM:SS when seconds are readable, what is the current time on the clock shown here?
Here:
**1:49**
